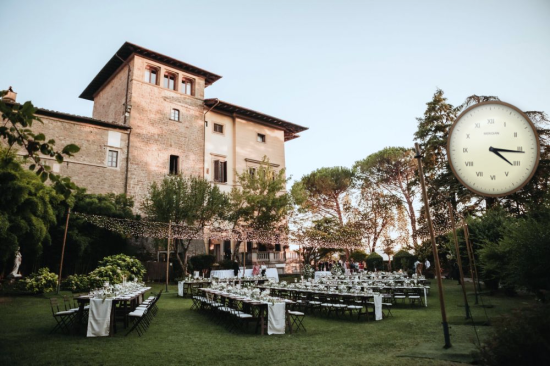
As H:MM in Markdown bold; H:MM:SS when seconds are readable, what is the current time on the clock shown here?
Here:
**4:16**
